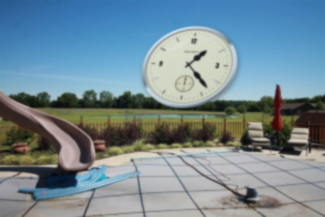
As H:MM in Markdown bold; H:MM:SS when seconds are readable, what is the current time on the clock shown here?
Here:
**1:23**
